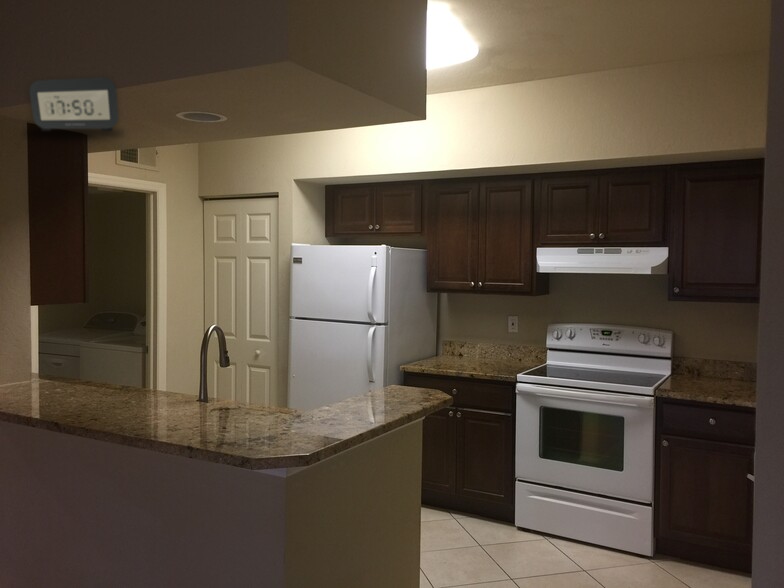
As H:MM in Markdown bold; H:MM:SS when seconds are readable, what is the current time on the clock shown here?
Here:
**17:50**
